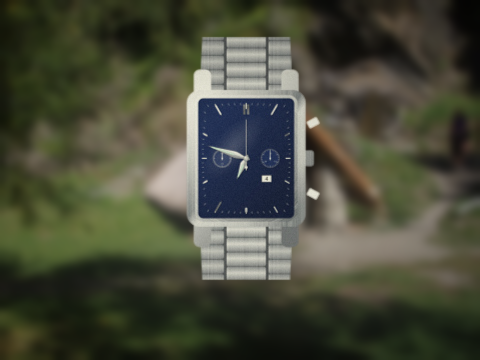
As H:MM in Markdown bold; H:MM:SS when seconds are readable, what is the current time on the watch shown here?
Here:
**6:48**
